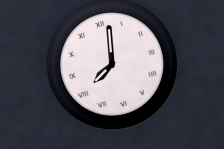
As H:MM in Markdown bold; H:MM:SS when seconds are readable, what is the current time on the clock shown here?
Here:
**8:02**
